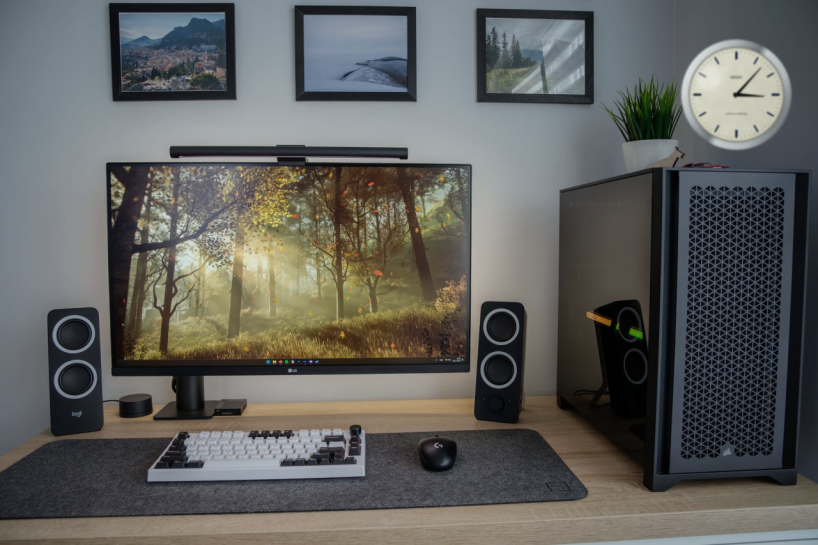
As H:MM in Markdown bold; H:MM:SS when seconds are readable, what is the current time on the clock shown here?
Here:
**3:07**
